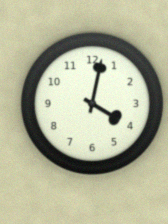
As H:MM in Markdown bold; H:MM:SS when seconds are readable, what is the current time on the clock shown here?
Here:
**4:02**
